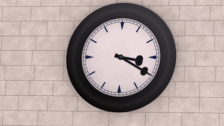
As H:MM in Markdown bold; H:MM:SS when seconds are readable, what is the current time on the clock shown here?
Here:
**3:20**
